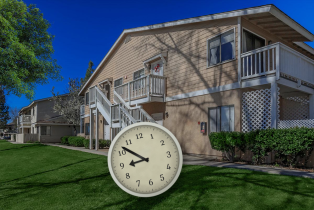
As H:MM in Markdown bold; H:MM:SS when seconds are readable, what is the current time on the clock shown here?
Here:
**8:52**
